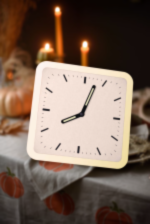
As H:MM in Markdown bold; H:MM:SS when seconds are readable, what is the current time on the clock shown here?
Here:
**8:03**
